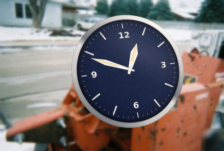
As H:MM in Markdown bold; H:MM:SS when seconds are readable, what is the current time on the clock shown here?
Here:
**12:49**
